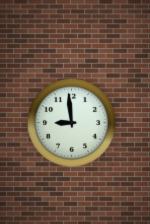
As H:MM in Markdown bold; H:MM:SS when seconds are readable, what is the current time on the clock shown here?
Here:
**8:59**
